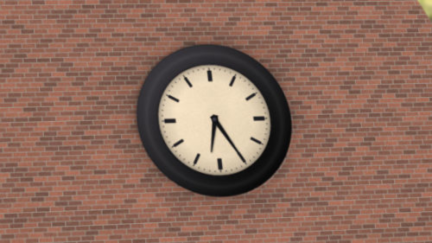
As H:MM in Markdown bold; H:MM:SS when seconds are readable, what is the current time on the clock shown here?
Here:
**6:25**
